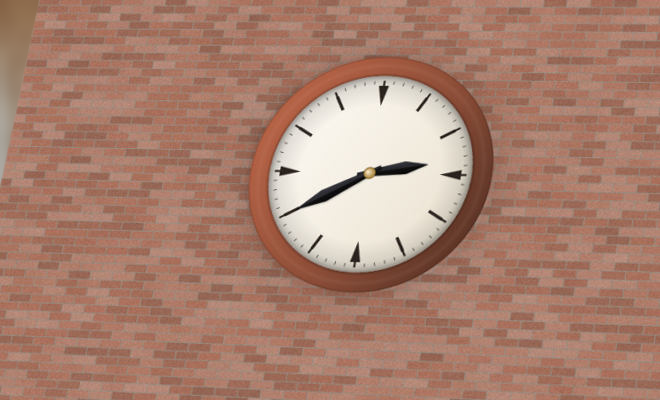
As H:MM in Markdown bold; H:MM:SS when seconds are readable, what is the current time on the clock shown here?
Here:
**2:40**
